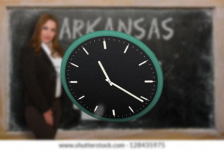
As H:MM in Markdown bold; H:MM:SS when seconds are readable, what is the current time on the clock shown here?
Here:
**11:21**
